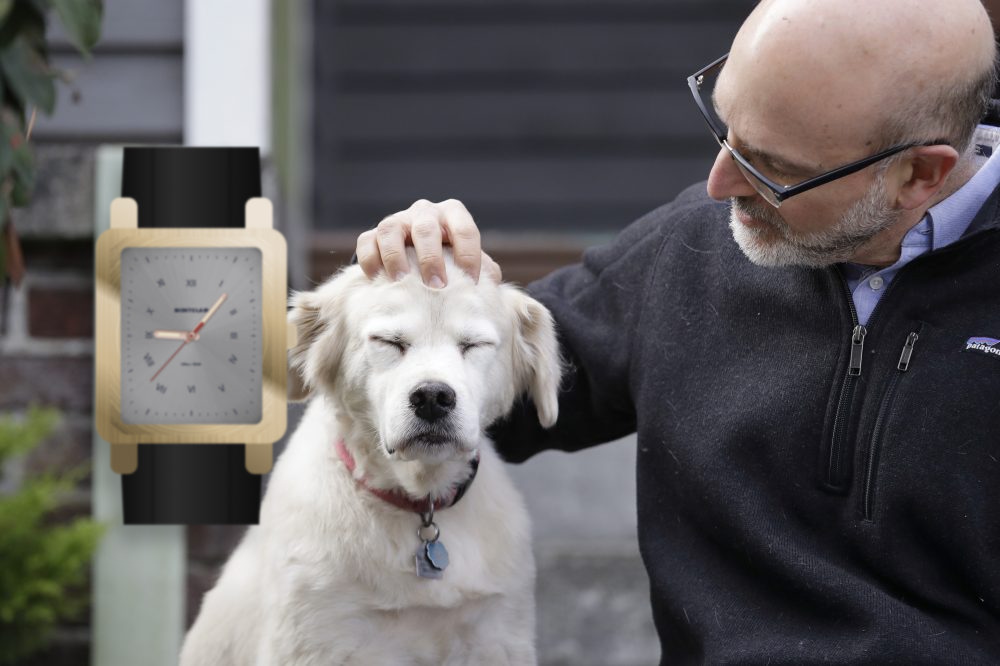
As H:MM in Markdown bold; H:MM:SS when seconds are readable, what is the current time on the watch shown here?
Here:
**9:06:37**
